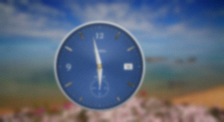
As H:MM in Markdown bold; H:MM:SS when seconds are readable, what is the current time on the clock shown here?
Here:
**5:58**
